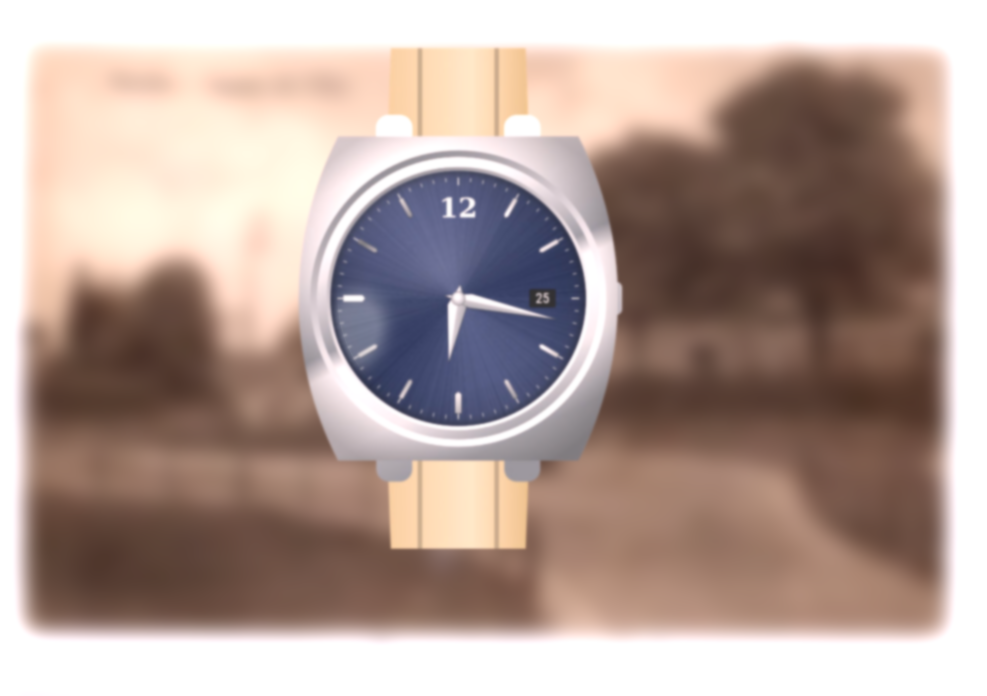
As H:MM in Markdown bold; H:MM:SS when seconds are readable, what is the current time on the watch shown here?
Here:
**6:17**
